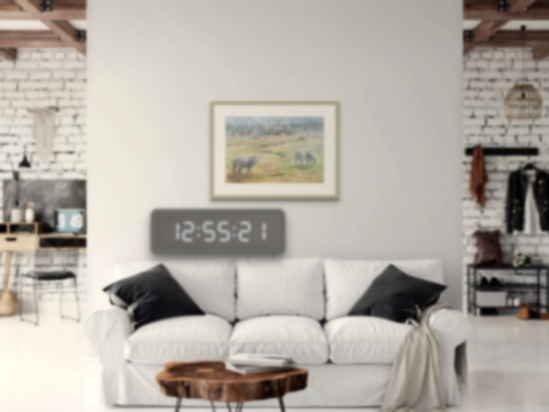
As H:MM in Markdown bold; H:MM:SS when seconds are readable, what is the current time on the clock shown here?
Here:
**12:55:21**
